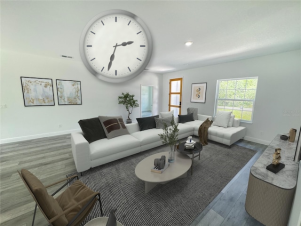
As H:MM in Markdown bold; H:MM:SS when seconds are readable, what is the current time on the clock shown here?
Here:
**2:33**
